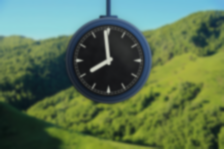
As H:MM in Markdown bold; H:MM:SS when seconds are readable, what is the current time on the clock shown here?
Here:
**7:59**
